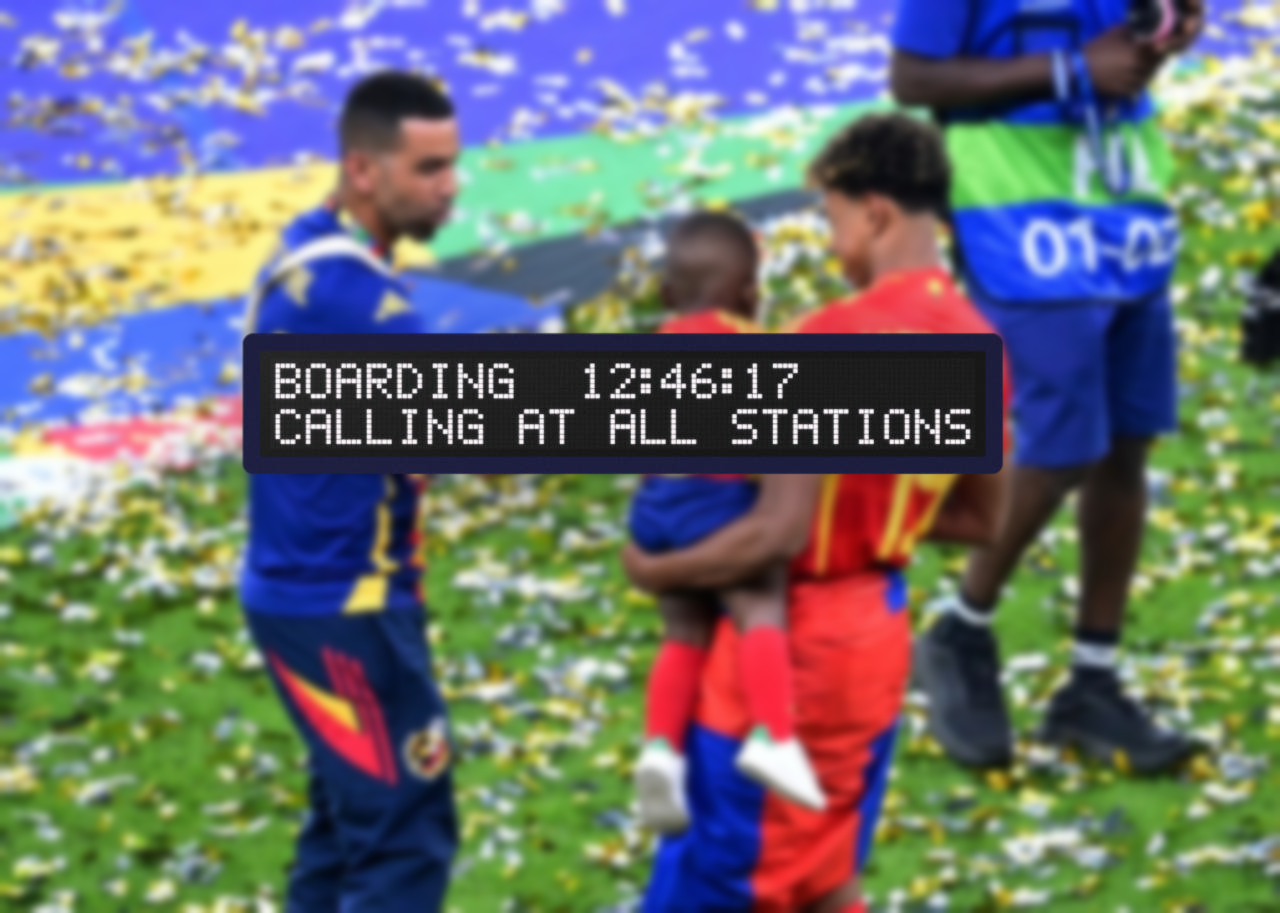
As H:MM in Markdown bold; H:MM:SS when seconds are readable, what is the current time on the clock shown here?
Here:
**12:46:17**
